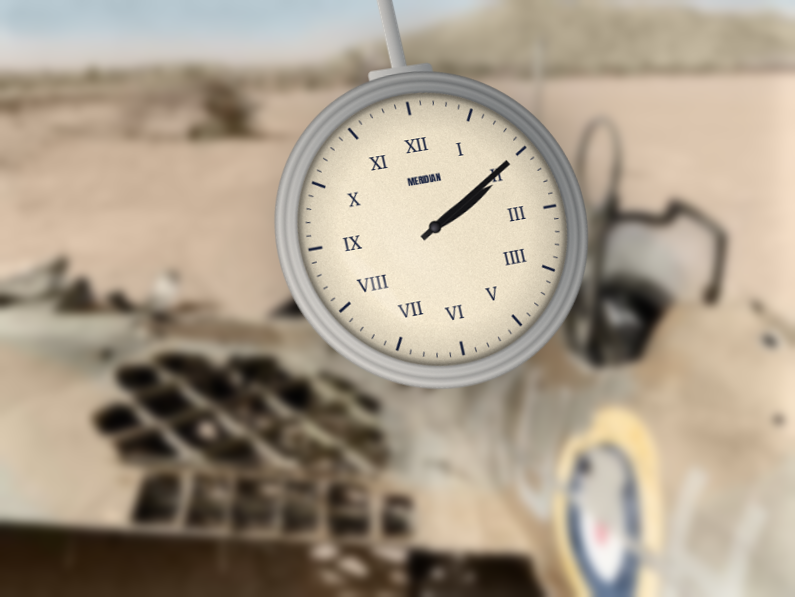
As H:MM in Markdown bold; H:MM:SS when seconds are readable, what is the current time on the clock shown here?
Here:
**2:10**
